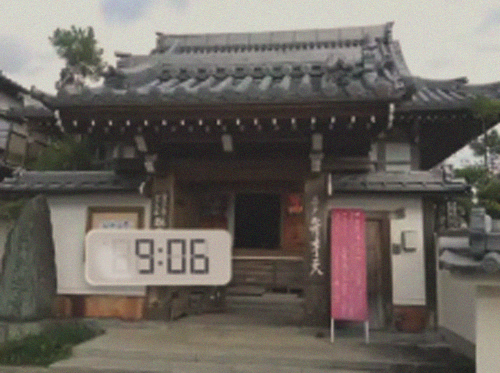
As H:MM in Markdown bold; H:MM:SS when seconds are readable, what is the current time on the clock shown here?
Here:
**9:06**
